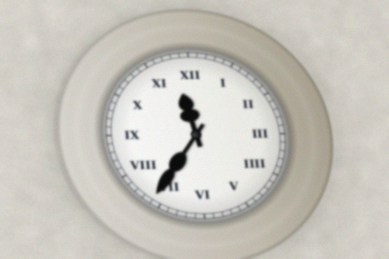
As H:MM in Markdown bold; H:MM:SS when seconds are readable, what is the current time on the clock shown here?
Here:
**11:36**
